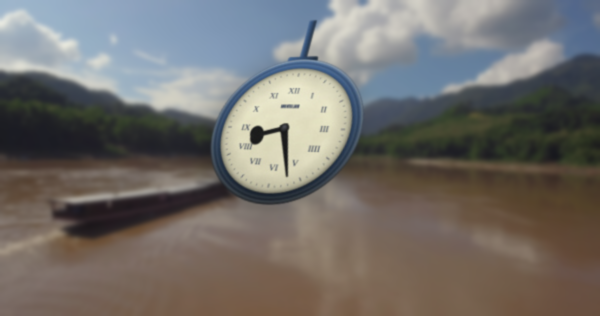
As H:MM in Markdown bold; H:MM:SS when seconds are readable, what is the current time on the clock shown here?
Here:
**8:27**
